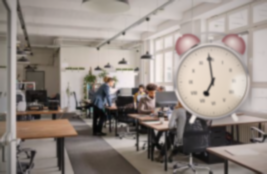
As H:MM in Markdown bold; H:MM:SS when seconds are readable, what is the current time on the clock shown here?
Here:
**6:59**
